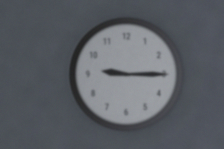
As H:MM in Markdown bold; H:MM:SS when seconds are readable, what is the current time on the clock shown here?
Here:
**9:15**
